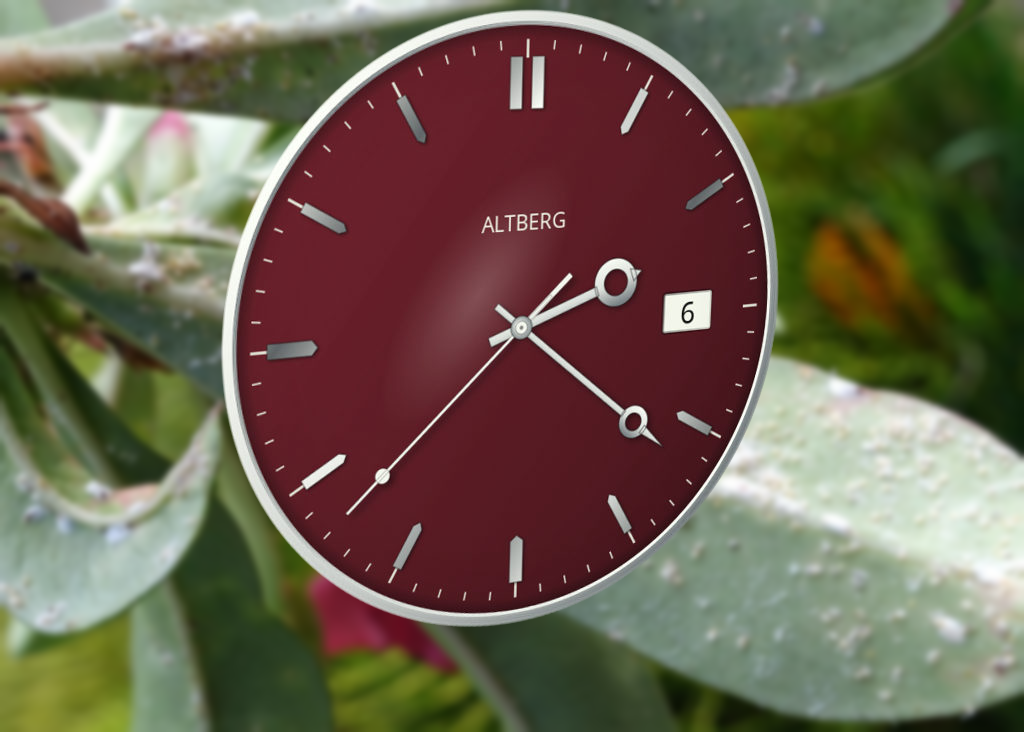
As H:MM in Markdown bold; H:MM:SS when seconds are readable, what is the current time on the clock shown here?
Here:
**2:21:38**
